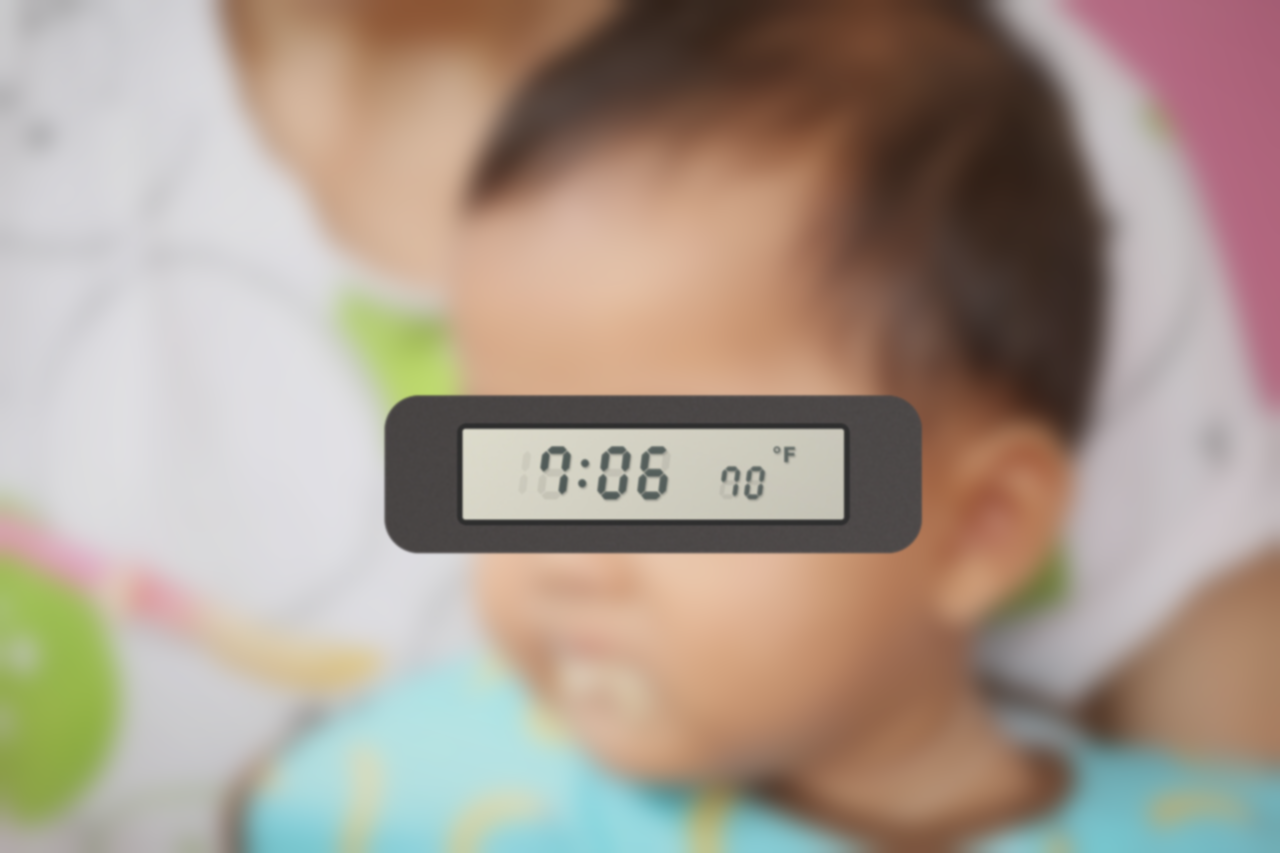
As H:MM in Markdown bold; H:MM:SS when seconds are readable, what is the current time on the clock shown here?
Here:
**7:06**
